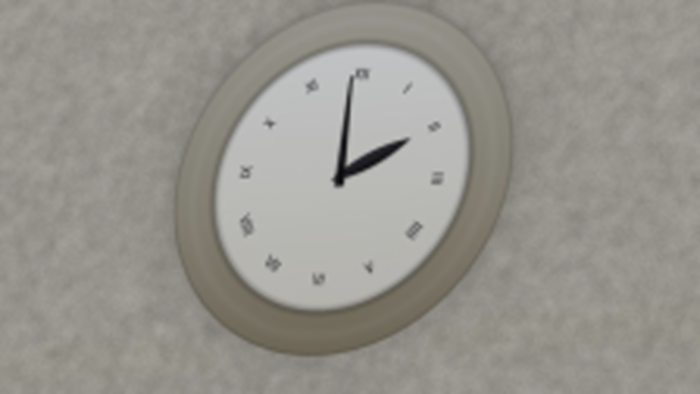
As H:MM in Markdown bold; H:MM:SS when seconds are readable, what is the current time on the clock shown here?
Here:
**1:59**
